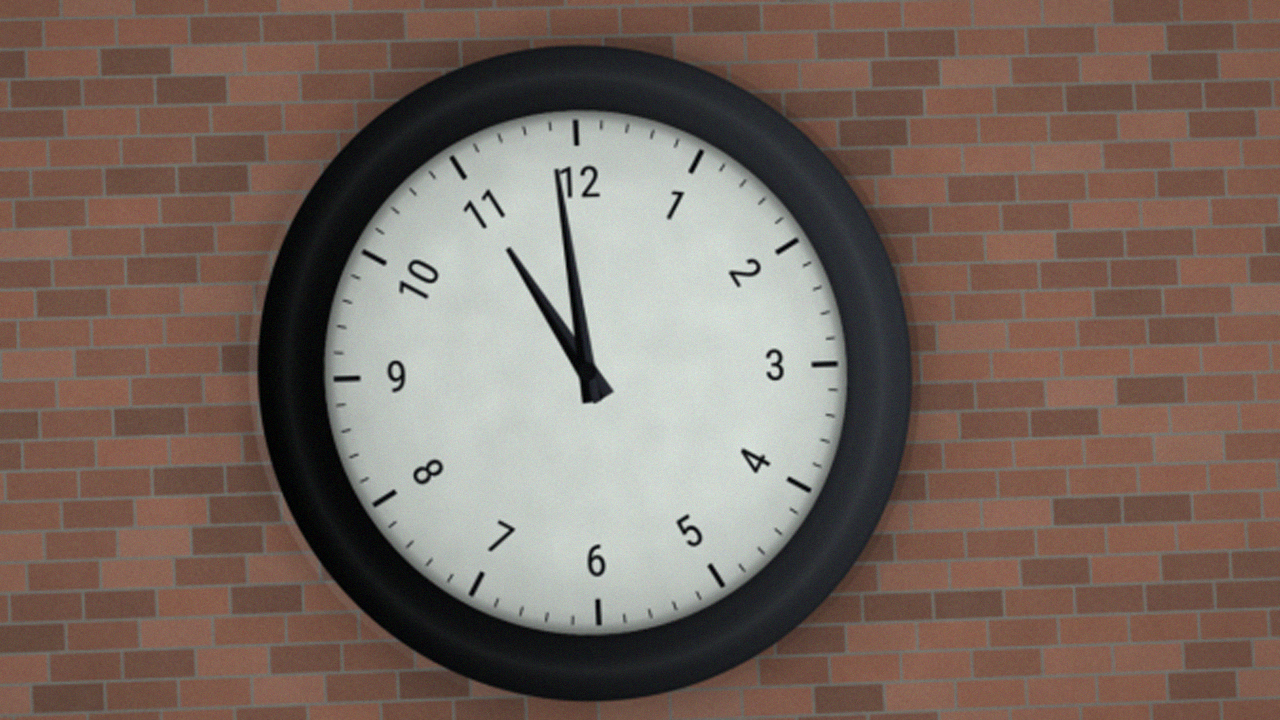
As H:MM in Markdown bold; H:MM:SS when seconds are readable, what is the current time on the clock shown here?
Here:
**10:59**
